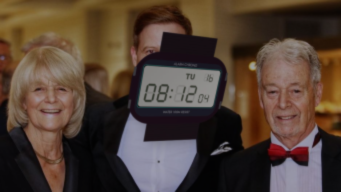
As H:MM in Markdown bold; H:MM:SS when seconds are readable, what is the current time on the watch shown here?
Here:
**8:12**
